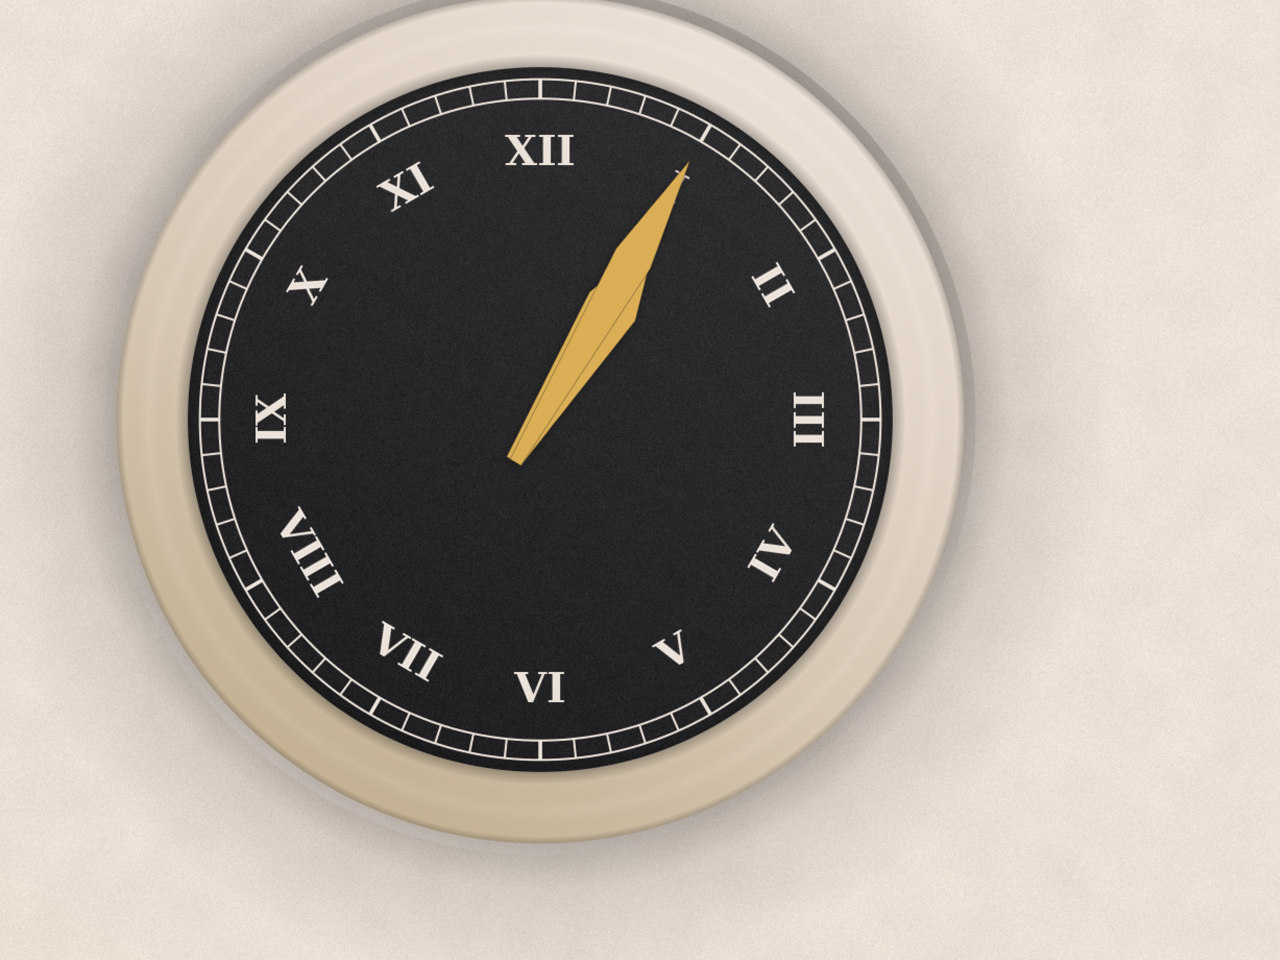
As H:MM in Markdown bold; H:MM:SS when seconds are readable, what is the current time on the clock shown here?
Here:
**1:05**
